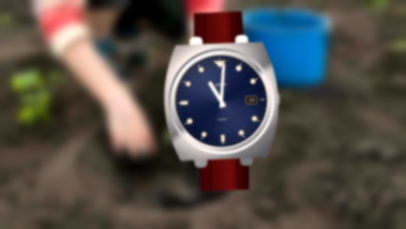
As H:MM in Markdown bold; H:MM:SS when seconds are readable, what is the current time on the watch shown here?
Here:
**11:01**
